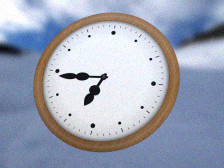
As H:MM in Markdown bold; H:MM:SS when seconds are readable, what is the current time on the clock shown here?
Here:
**6:44**
